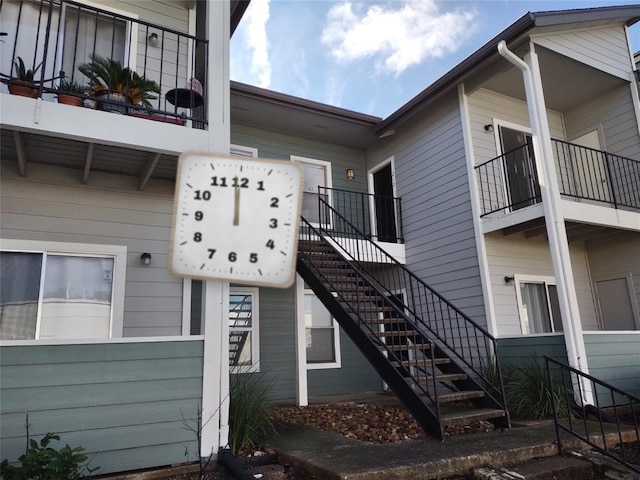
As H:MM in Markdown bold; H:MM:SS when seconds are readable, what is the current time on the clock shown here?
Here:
**11:59**
